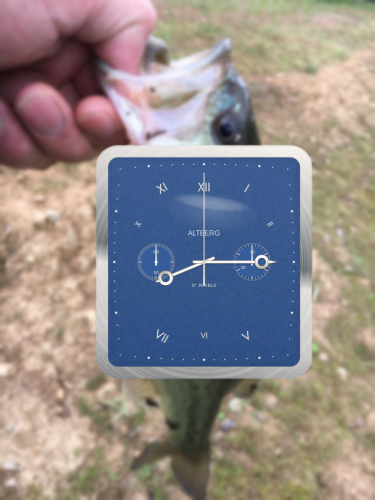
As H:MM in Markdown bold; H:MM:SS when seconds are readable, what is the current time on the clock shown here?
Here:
**8:15**
